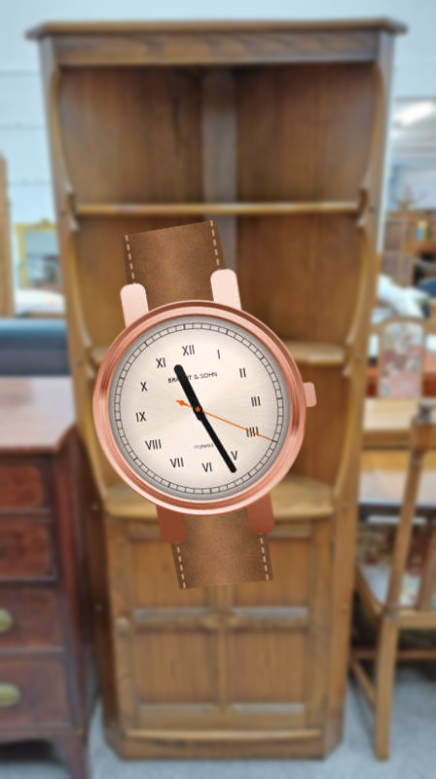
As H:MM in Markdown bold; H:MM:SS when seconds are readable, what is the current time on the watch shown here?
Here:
**11:26:20**
